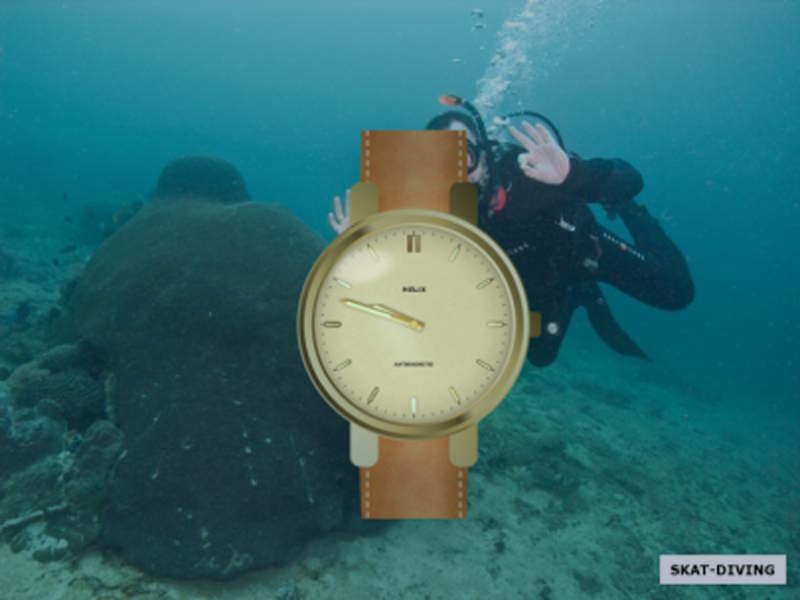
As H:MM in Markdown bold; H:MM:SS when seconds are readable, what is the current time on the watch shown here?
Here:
**9:48**
